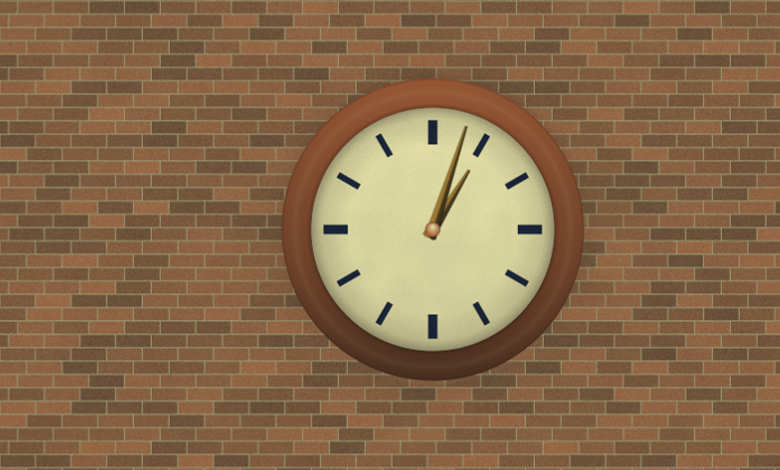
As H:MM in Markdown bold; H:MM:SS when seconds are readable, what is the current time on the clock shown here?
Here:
**1:03**
